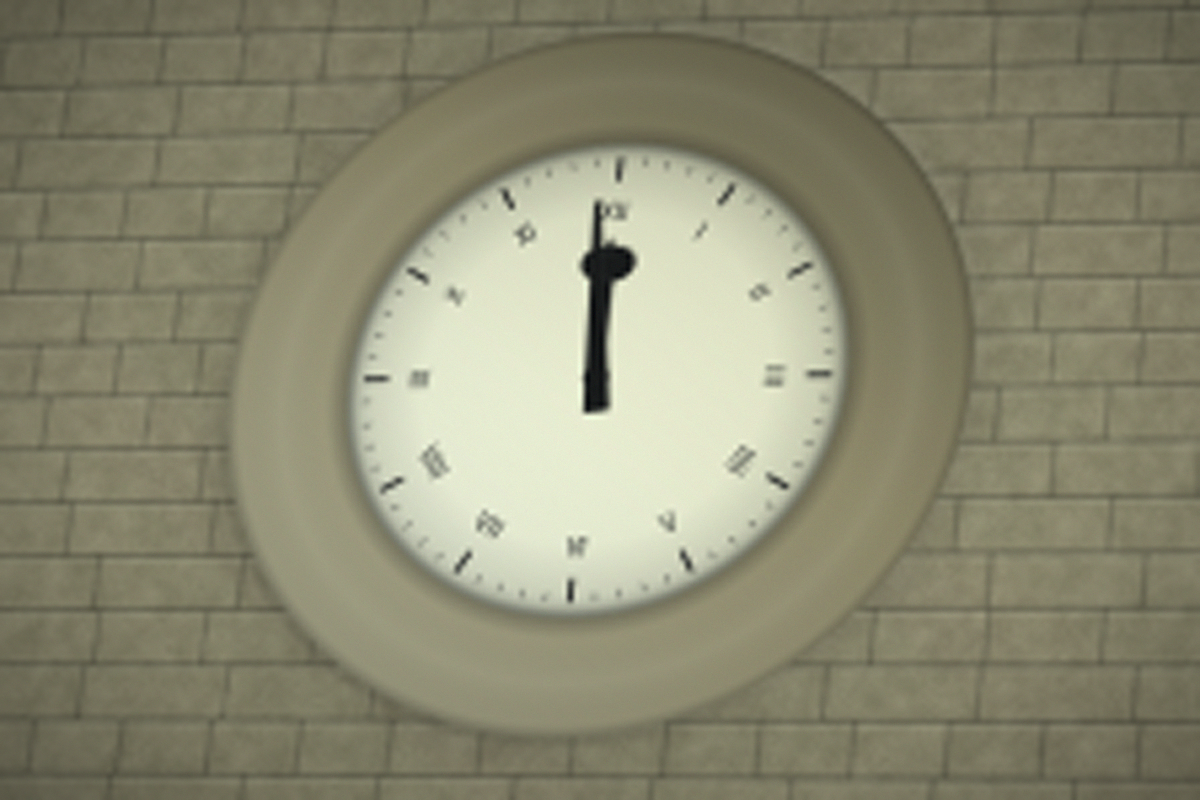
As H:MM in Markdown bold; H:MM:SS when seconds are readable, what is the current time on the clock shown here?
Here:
**11:59**
